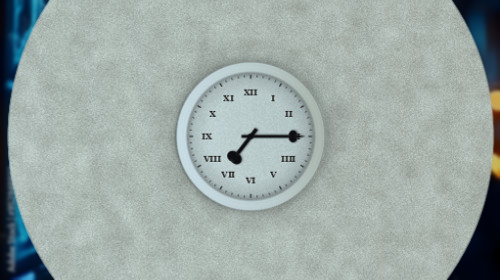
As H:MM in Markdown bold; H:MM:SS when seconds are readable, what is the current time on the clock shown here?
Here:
**7:15**
